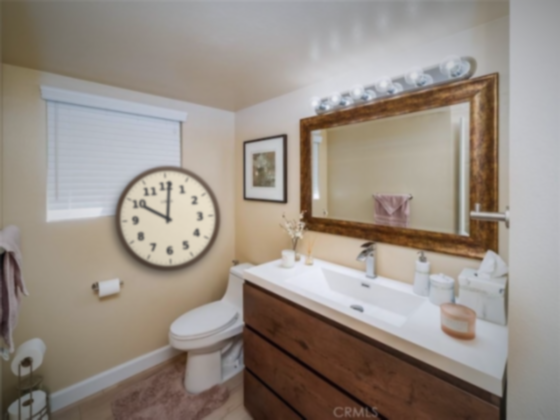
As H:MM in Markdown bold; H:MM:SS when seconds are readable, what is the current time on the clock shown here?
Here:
**10:01**
